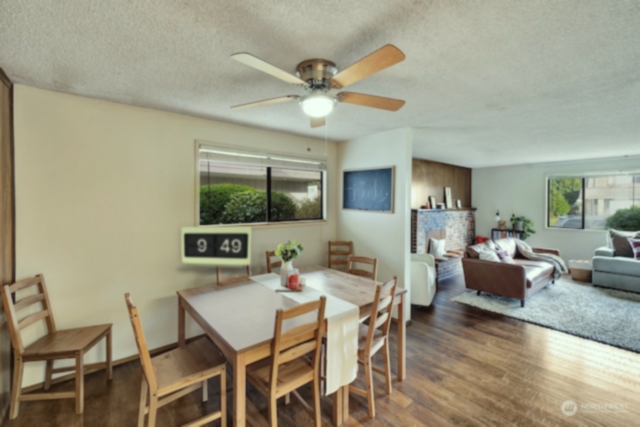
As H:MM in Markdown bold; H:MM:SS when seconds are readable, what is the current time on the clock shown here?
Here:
**9:49**
